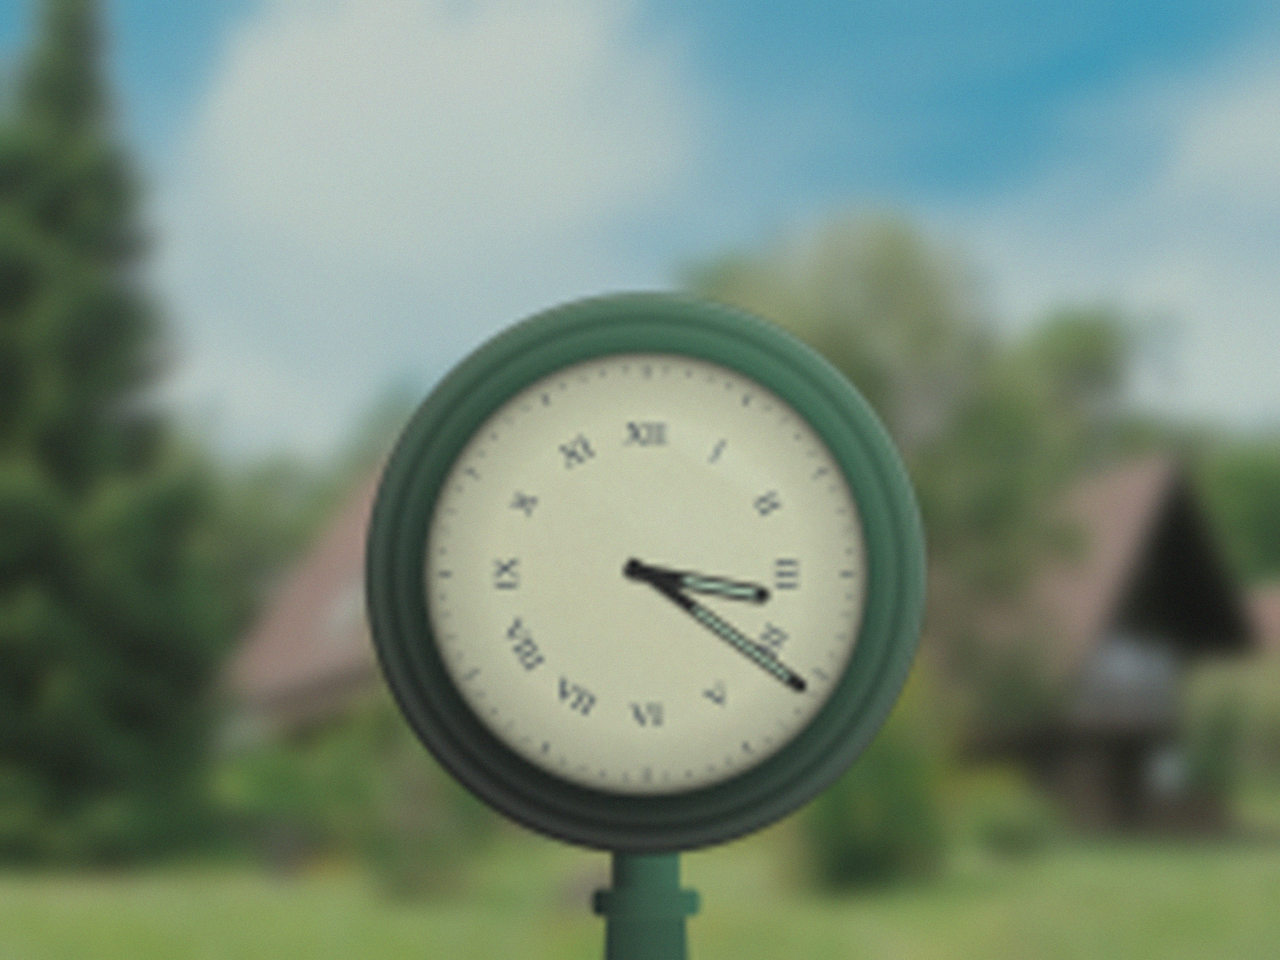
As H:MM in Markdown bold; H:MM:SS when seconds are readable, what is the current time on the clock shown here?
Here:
**3:21**
